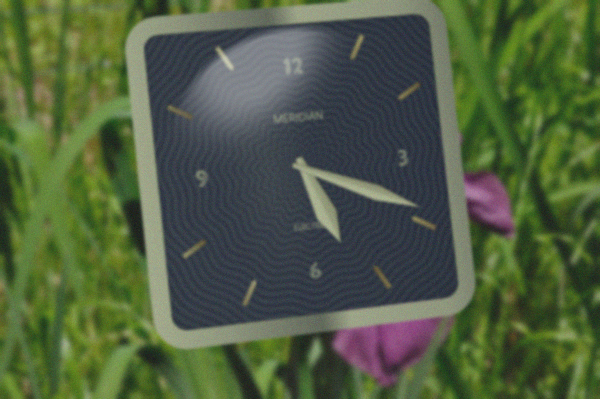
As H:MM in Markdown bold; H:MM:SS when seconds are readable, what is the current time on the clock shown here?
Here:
**5:19**
